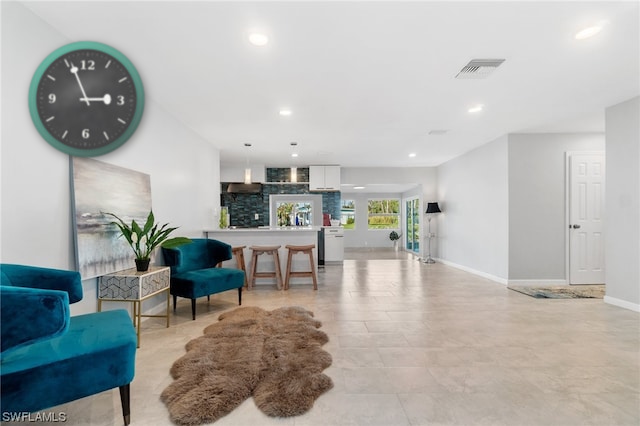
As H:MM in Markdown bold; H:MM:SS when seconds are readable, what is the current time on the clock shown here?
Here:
**2:56**
